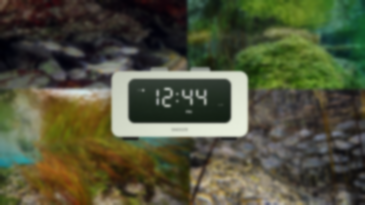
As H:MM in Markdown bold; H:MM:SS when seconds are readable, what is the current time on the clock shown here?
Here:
**12:44**
